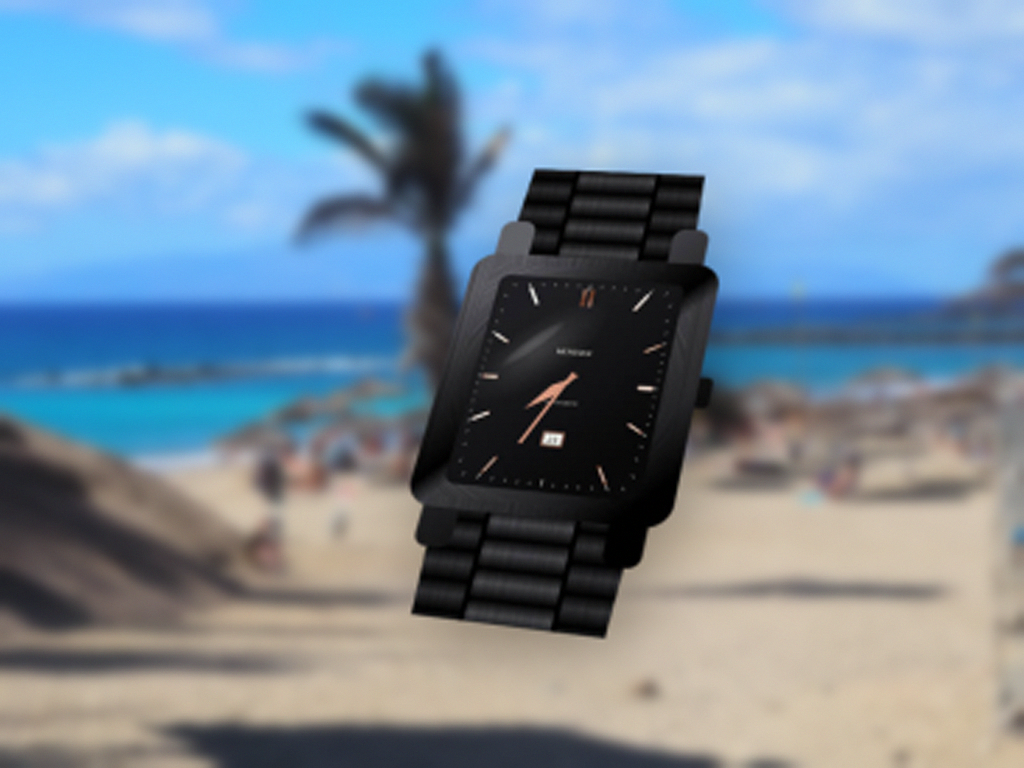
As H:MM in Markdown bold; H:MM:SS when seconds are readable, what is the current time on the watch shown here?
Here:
**7:34**
